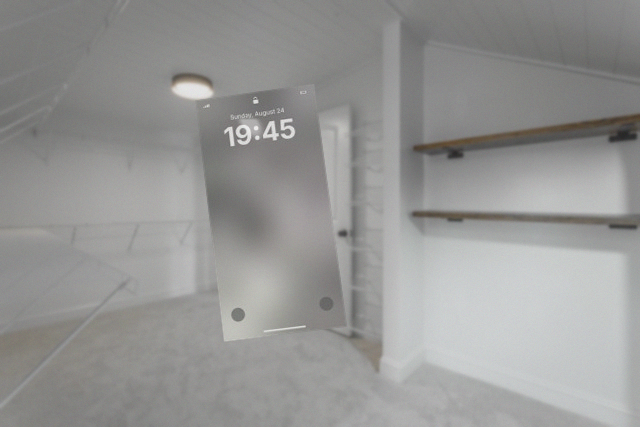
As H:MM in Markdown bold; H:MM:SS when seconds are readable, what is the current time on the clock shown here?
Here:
**19:45**
